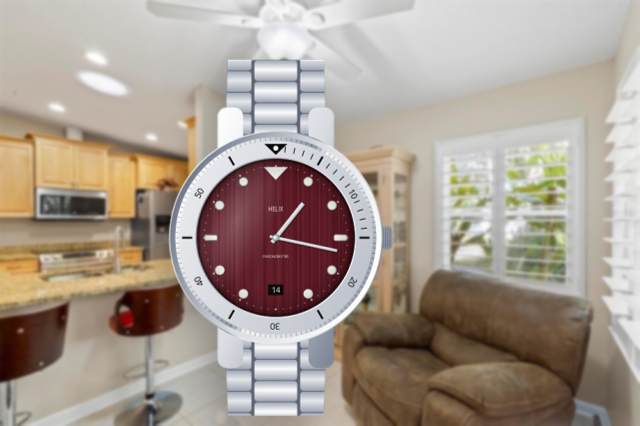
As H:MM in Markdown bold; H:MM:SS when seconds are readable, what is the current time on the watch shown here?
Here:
**1:17**
